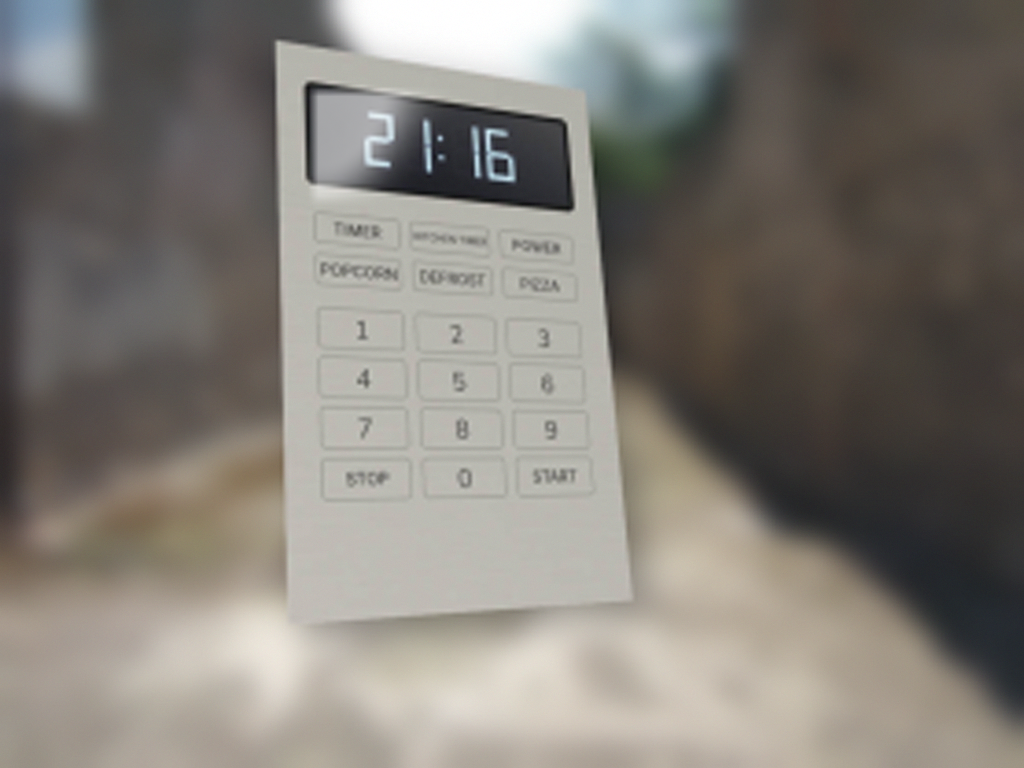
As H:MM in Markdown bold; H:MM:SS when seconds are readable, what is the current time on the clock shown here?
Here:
**21:16**
